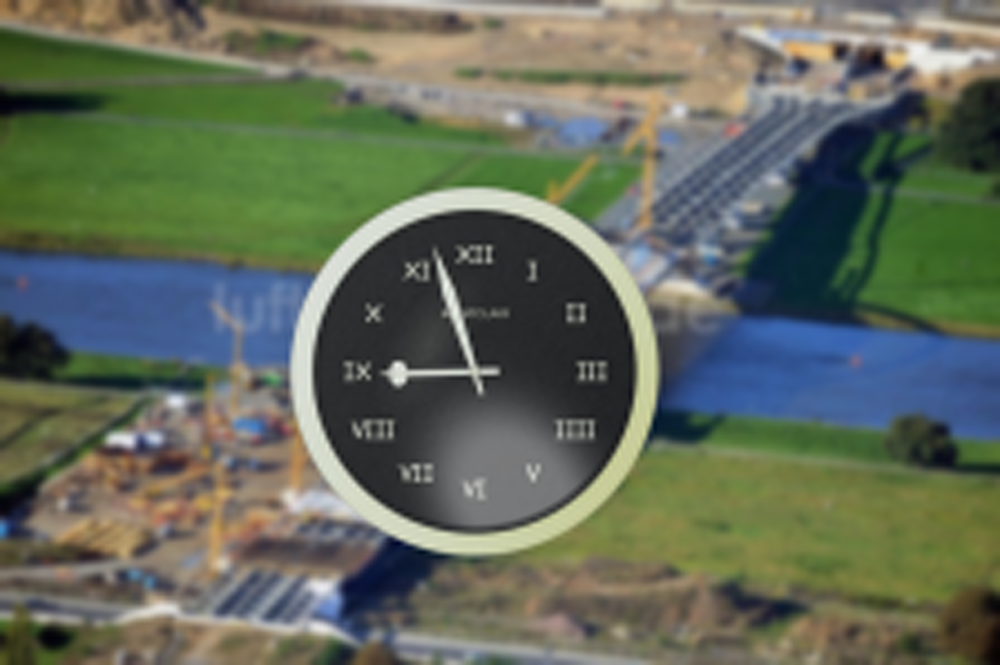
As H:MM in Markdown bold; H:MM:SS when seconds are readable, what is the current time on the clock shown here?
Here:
**8:57**
